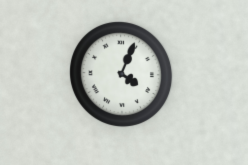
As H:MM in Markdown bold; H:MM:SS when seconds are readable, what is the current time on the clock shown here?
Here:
**4:04**
